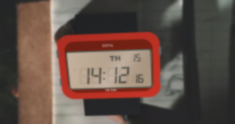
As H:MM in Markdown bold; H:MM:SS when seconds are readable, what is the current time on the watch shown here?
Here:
**14:12**
